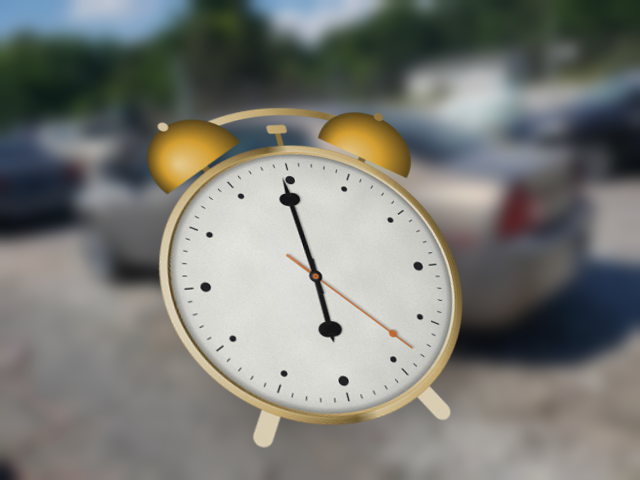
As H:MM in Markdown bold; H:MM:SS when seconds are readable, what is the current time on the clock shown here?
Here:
**5:59:23**
